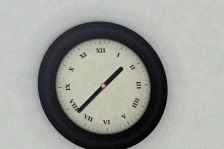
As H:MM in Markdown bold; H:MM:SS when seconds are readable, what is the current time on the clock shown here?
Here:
**1:38**
